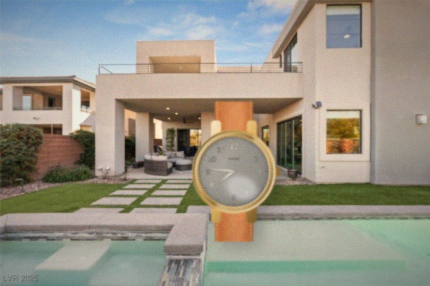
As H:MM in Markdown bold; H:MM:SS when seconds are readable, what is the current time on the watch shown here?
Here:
**7:46**
